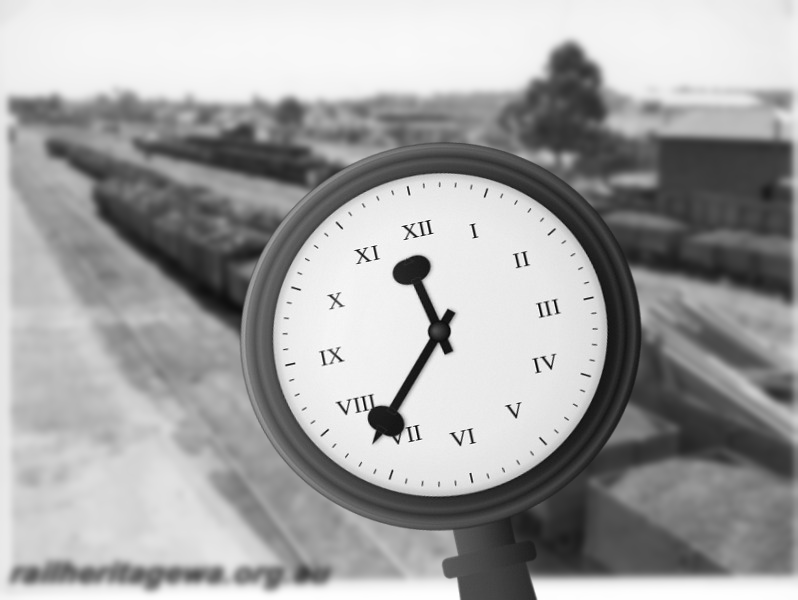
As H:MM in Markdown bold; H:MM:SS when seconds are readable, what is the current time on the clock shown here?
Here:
**11:37**
